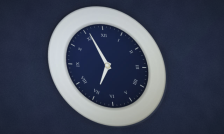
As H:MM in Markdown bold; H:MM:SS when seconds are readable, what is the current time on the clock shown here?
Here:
**6:56**
